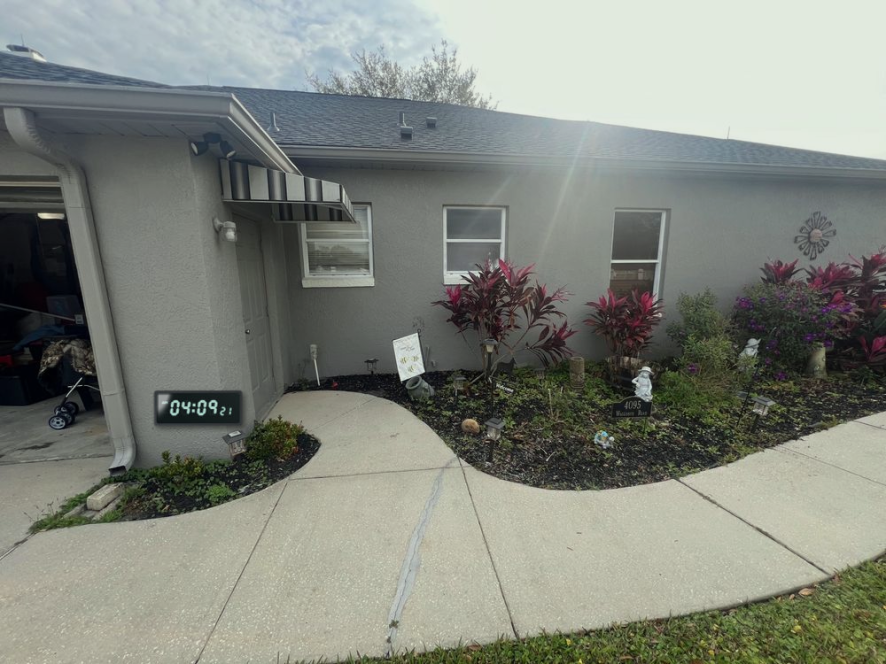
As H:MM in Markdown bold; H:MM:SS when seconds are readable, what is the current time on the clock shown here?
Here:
**4:09:21**
